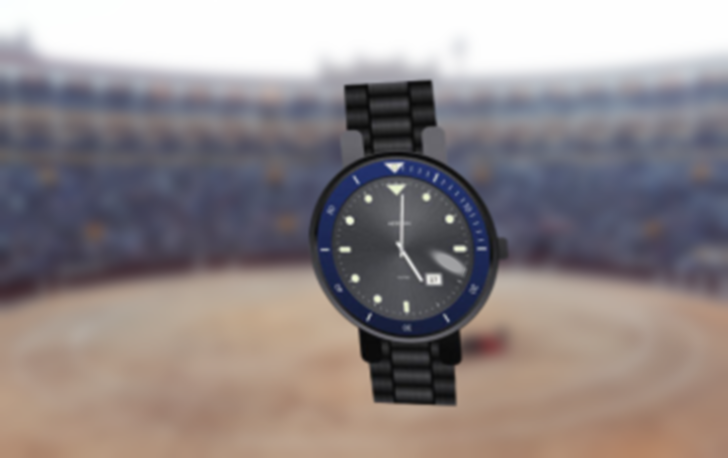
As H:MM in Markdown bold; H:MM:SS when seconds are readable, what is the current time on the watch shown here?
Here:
**5:01**
